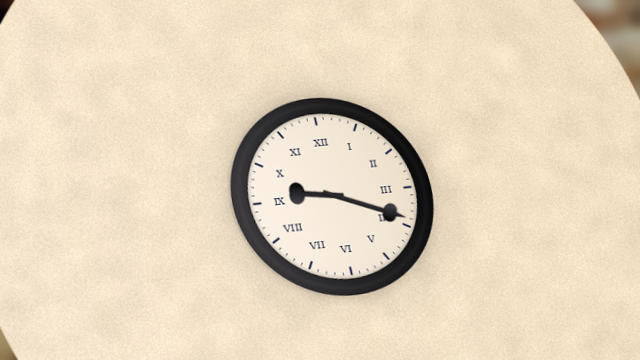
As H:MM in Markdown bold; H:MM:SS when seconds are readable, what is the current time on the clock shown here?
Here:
**9:19**
